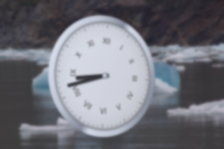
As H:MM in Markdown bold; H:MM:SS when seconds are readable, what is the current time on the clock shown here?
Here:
**8:42**
